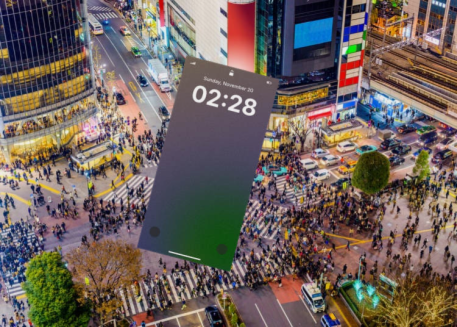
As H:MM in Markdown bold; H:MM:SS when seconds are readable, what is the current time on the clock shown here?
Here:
**2:28**
